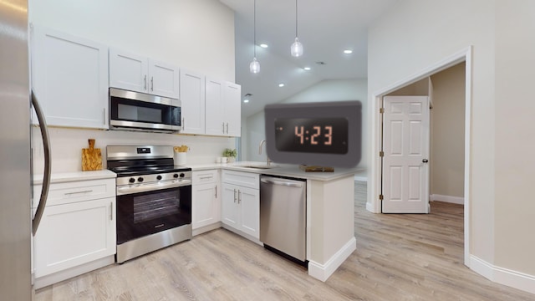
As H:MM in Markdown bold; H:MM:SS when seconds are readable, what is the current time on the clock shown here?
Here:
**4:23**
